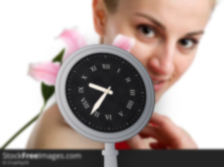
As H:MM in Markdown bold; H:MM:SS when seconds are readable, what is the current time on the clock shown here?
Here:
**9:36**
